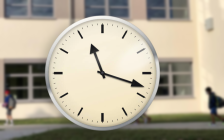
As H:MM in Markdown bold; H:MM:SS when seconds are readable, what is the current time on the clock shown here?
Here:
**11:18**
